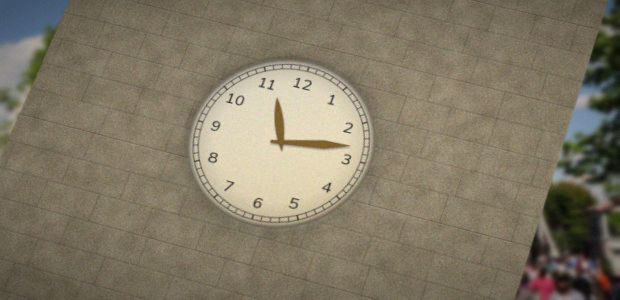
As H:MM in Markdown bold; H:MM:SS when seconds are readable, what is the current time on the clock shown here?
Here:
**11:13**
